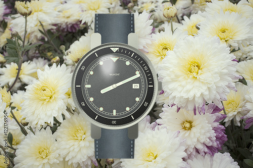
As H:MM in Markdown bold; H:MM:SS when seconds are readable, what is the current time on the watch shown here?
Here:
**8:11**
